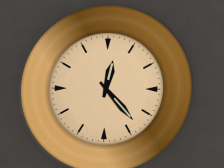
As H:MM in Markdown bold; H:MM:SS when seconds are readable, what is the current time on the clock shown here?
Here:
**12:23**
